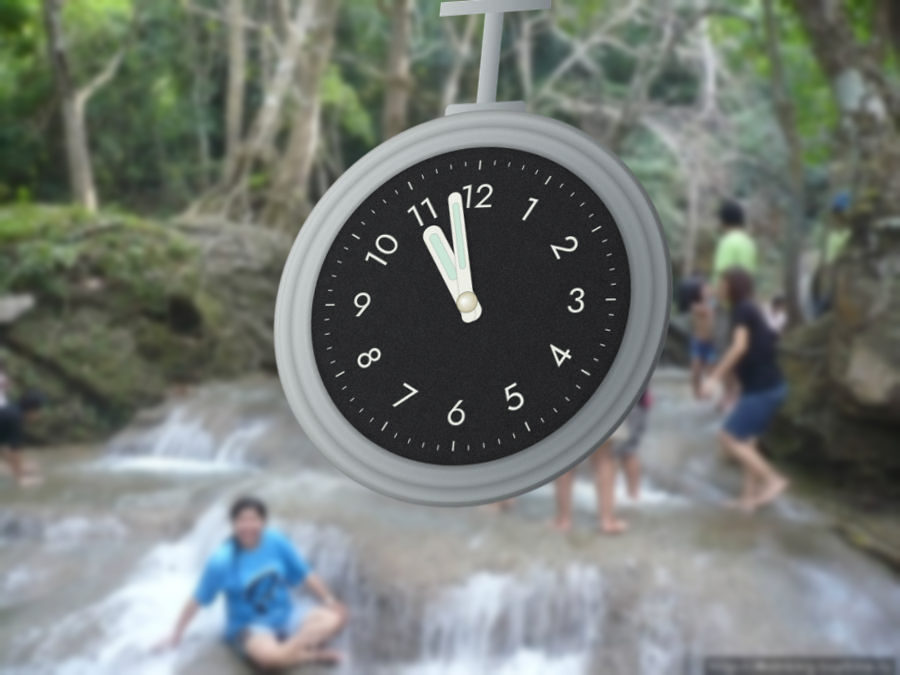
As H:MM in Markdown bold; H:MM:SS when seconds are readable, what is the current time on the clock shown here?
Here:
**10:58**
